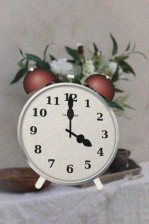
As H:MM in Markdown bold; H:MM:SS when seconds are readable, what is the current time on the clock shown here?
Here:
**4:00**
